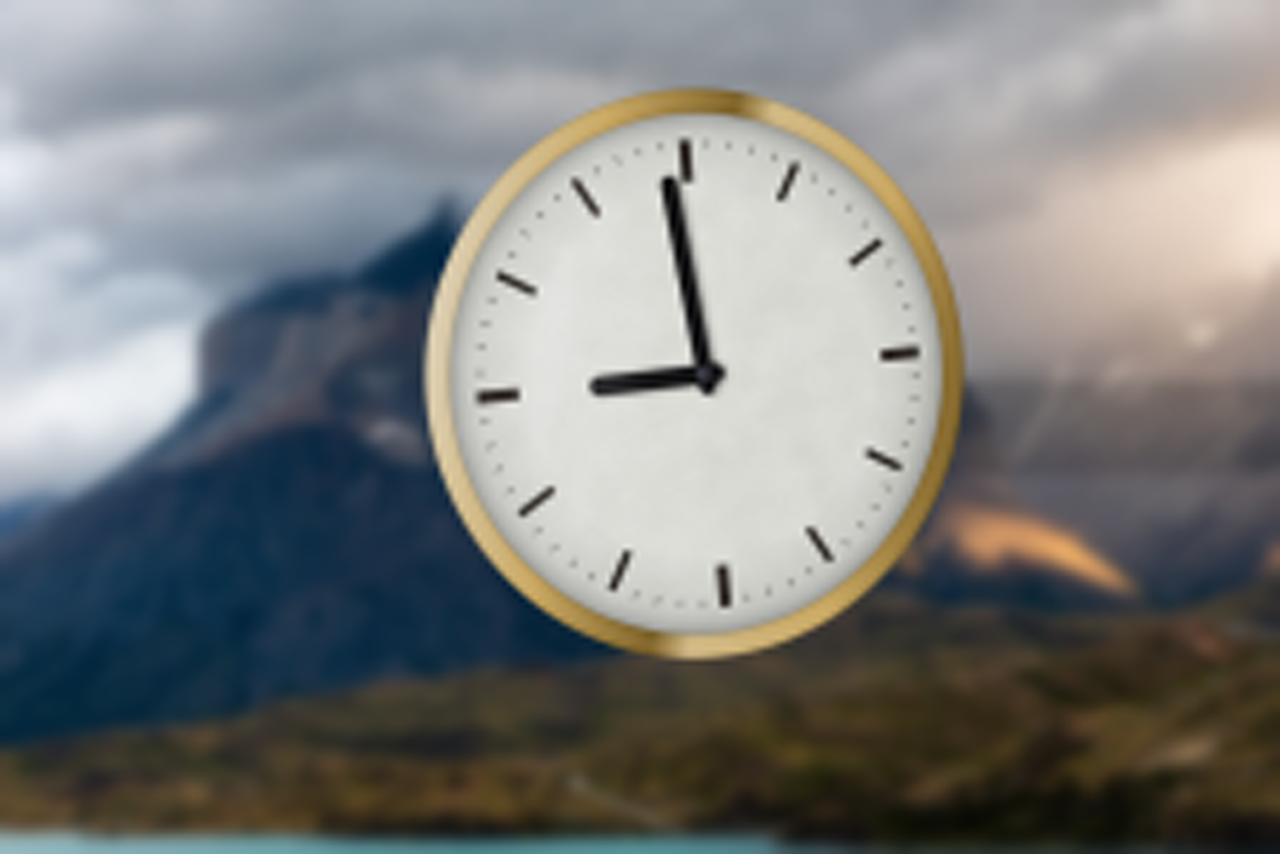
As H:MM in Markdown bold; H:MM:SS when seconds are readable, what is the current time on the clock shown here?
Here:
**8:59**
